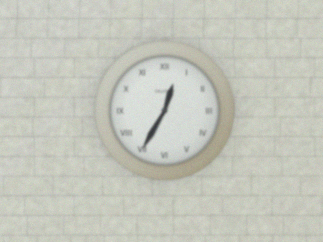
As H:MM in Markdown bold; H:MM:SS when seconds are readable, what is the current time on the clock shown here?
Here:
**12:35**
